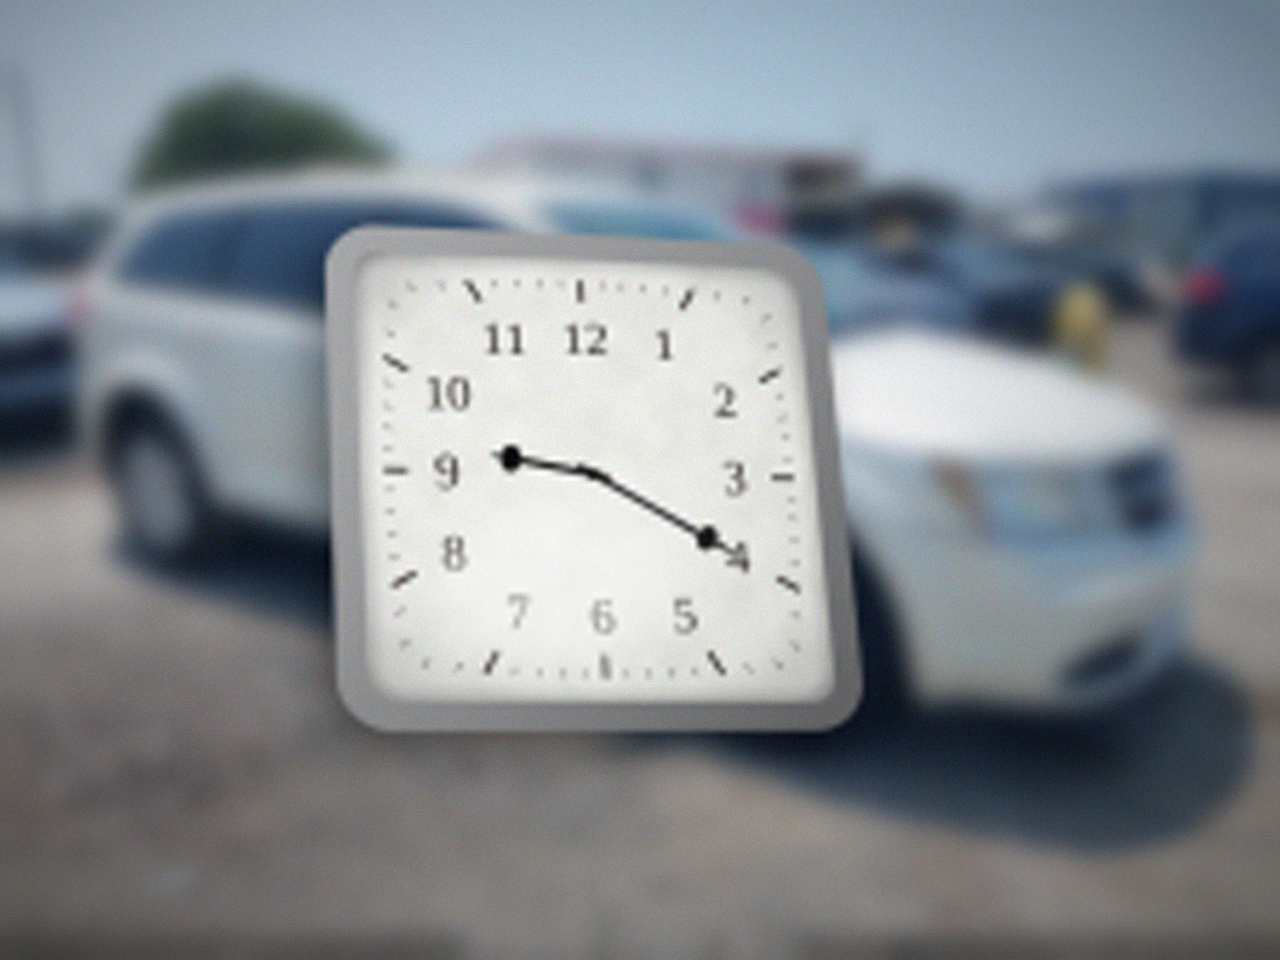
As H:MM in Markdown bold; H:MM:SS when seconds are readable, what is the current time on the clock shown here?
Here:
**9:20**
